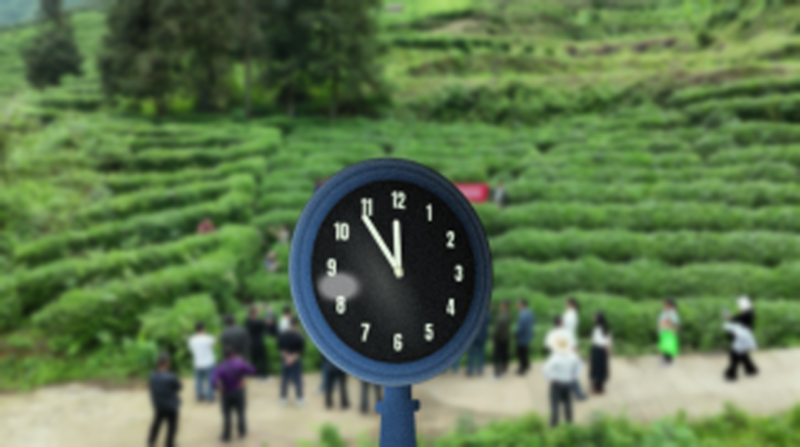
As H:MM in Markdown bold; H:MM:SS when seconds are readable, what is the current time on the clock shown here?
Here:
**11:54**
